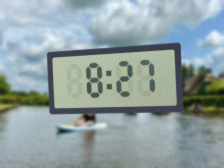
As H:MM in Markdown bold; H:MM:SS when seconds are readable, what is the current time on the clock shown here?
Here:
**8:27**
